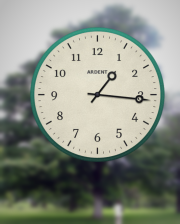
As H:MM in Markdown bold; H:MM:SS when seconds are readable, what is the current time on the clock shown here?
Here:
**1:16**
